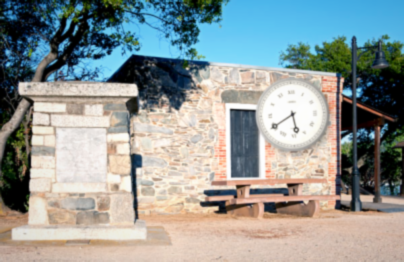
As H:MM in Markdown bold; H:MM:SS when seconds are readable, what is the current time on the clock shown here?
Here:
**5:40**
